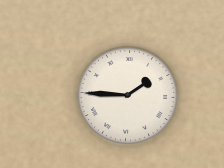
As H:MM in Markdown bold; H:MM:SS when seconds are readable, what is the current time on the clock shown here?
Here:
**1:45**
